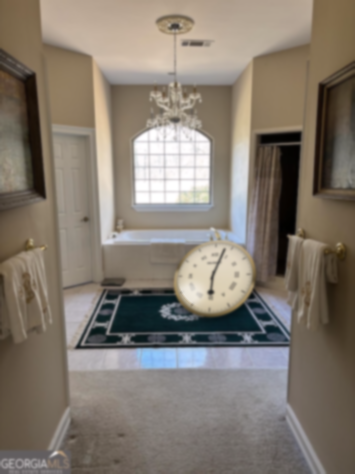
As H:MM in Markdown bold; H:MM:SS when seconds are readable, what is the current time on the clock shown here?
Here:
**6:03**
